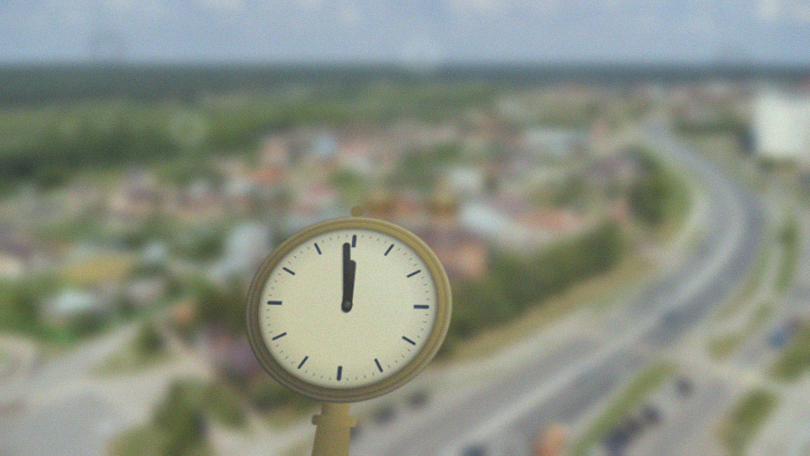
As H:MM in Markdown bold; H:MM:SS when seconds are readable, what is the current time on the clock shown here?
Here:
**11:59**
